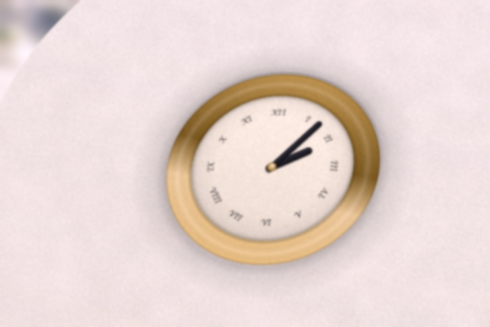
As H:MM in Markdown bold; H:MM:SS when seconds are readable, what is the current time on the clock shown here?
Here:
**2:07**
